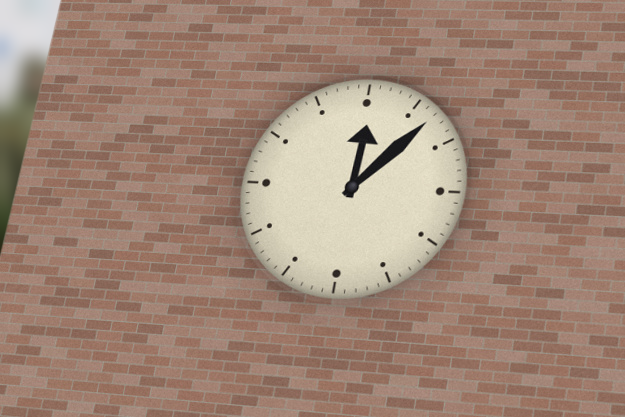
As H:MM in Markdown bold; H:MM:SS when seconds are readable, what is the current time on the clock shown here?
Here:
**12:07**
